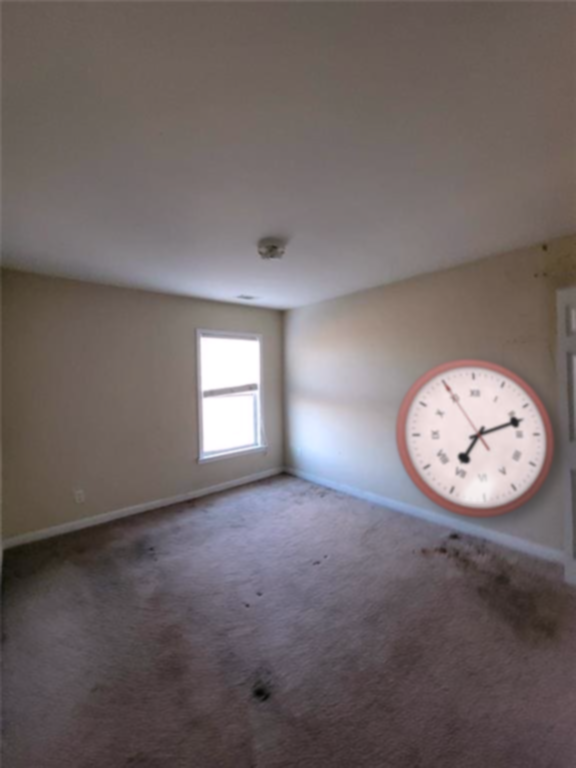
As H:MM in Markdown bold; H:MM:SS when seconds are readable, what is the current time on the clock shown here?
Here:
**7:11:55**
